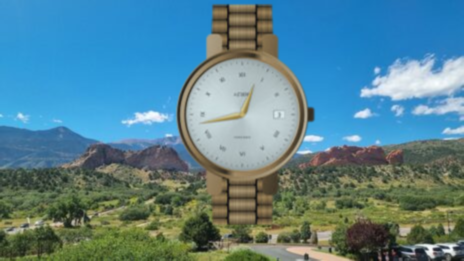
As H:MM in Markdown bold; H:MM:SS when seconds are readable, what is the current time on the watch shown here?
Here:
**12:43**
